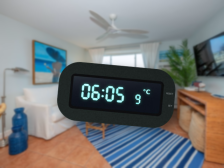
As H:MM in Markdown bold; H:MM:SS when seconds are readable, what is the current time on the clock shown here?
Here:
**6:05**
